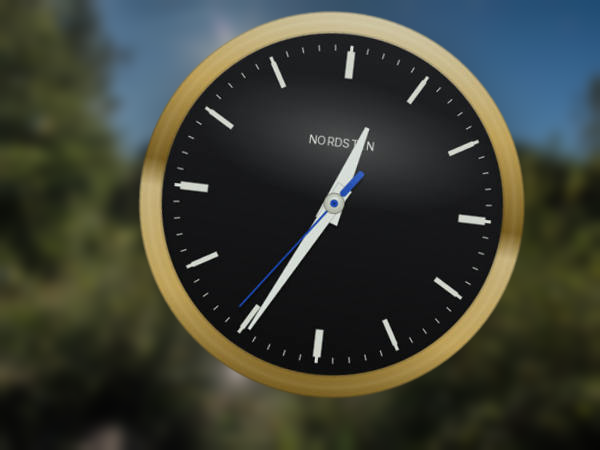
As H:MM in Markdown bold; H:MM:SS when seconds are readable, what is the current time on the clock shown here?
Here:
**12:34:36**
